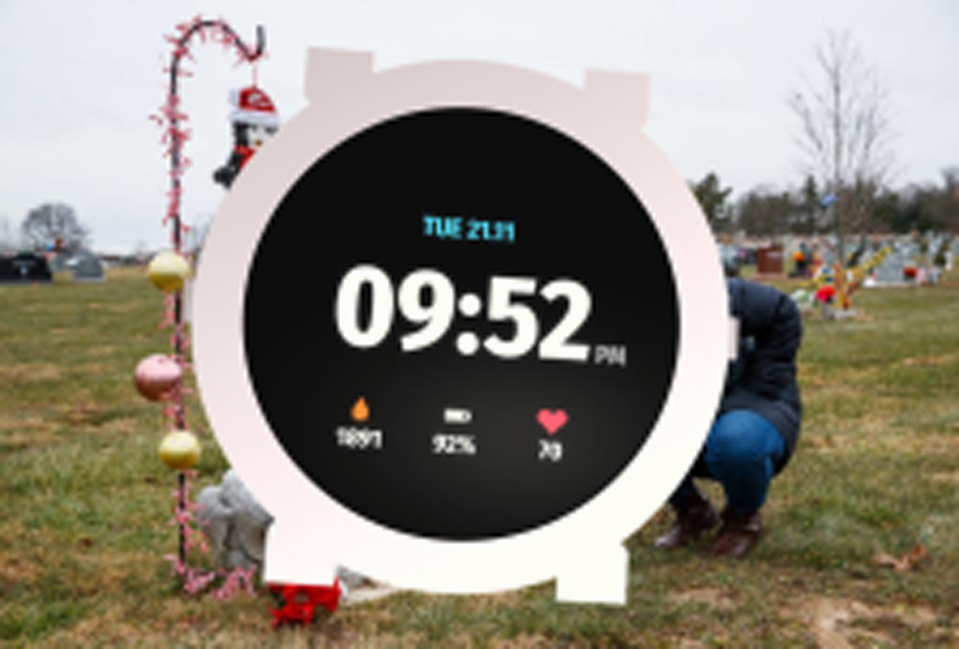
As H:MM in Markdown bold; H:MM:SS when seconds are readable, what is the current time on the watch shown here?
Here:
**9:52**
